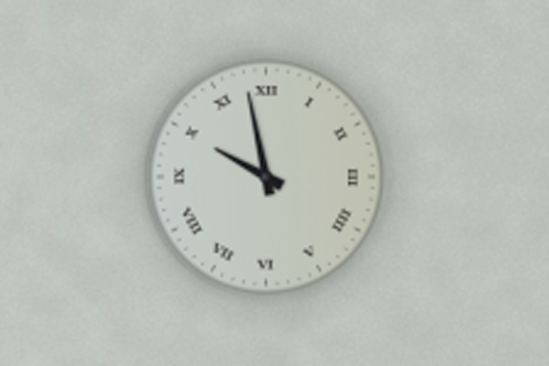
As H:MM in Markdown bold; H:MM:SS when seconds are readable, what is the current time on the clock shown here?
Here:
**9:58**
